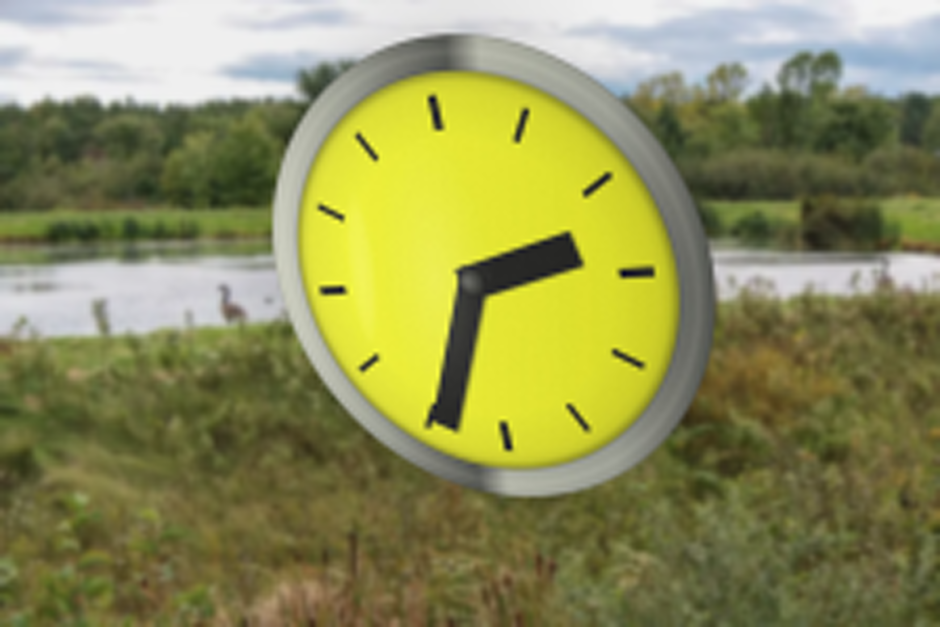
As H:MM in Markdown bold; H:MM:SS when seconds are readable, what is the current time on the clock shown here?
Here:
**2:34**
